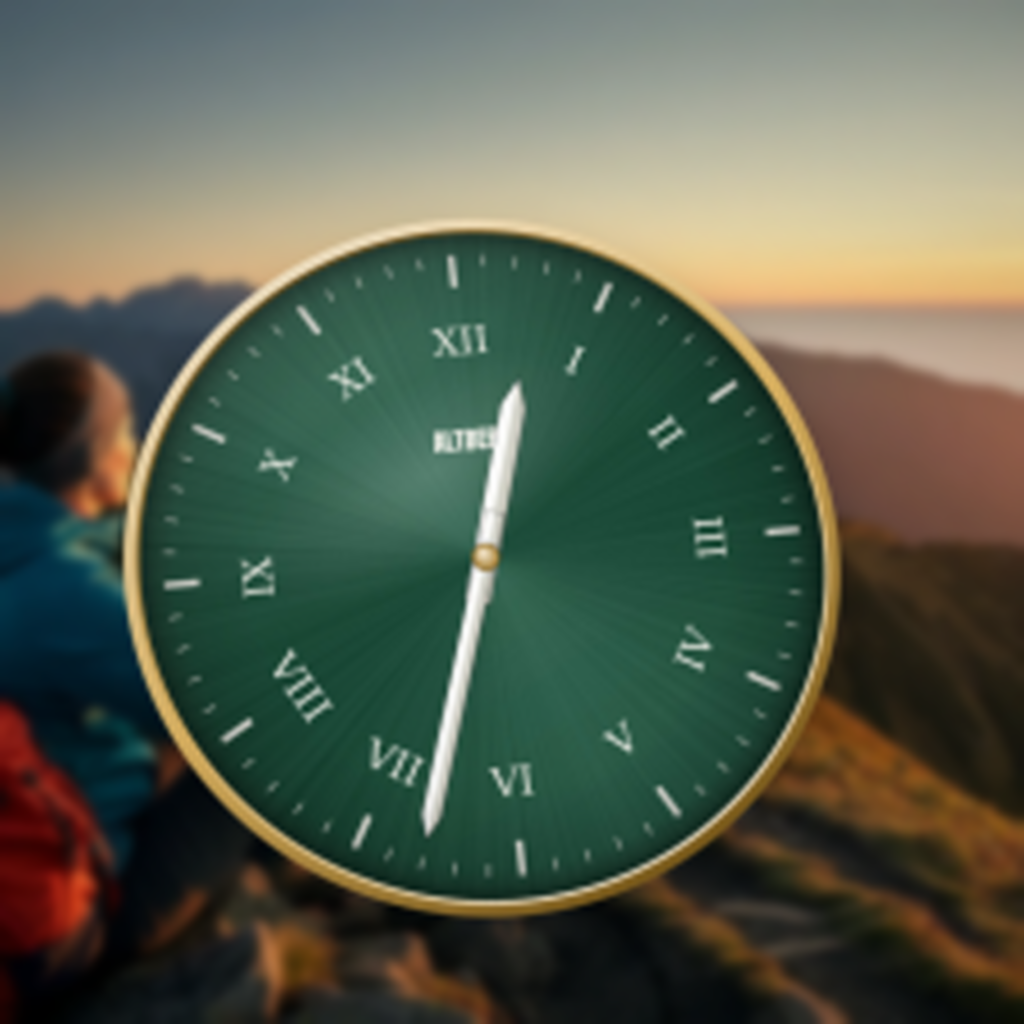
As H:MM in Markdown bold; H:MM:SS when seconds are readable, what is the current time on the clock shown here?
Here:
**12:33**
